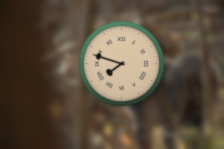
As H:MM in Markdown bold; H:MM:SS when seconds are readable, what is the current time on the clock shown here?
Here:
**7:48**
